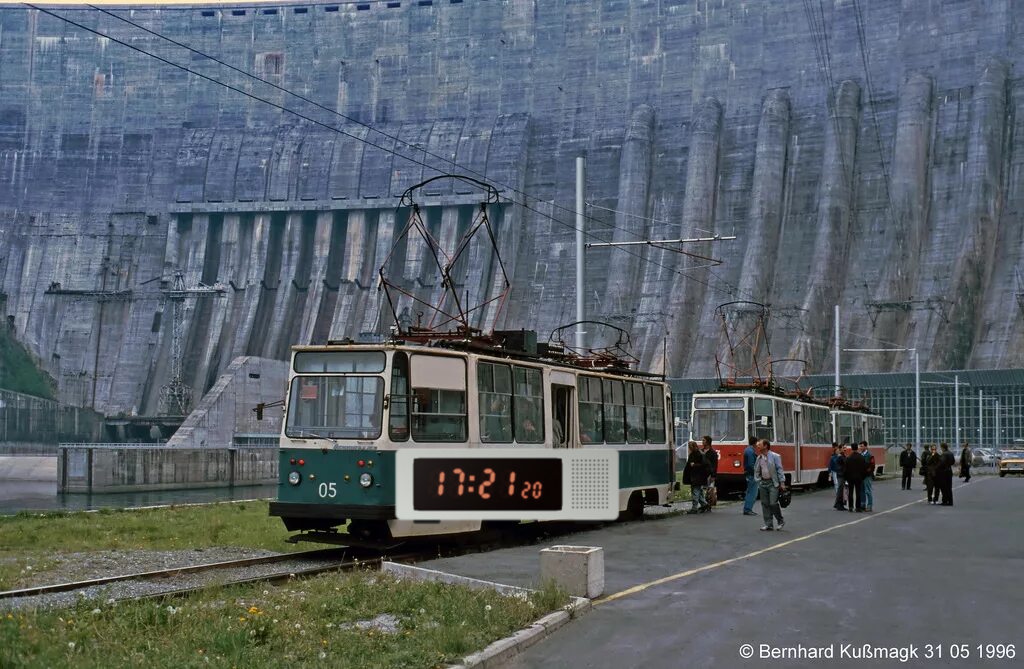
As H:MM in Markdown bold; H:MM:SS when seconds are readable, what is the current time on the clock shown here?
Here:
**17:21:20**
